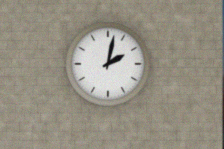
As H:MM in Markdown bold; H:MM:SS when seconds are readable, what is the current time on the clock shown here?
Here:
**2:02**
